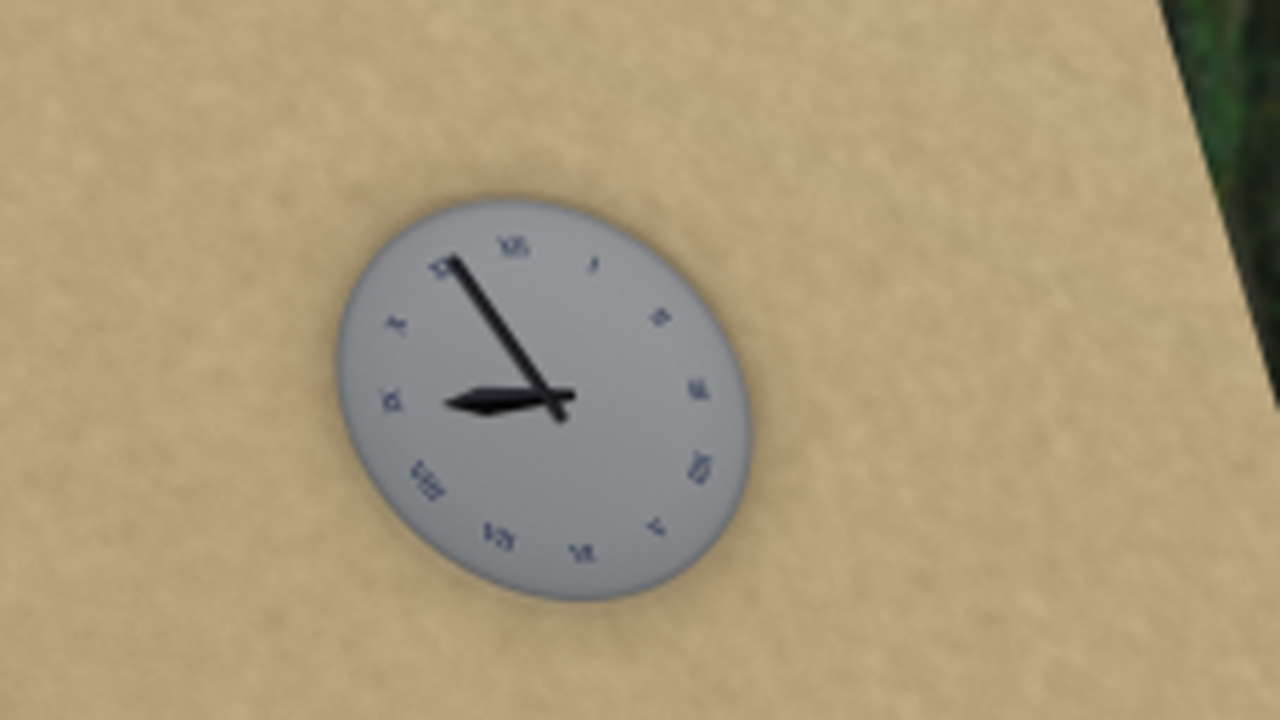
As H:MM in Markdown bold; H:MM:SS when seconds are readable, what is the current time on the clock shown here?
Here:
**8:56**
